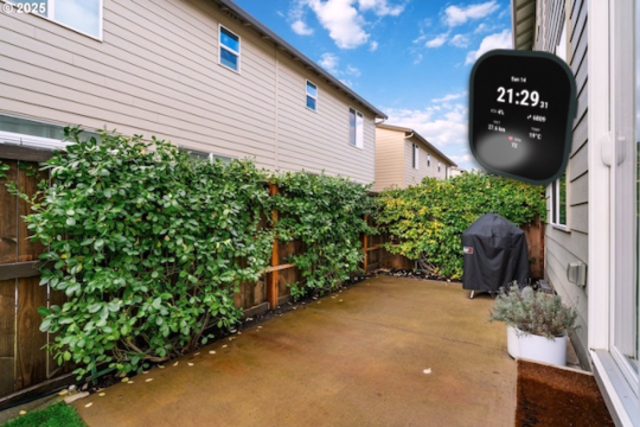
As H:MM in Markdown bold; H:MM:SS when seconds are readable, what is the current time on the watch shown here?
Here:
**21:29**
